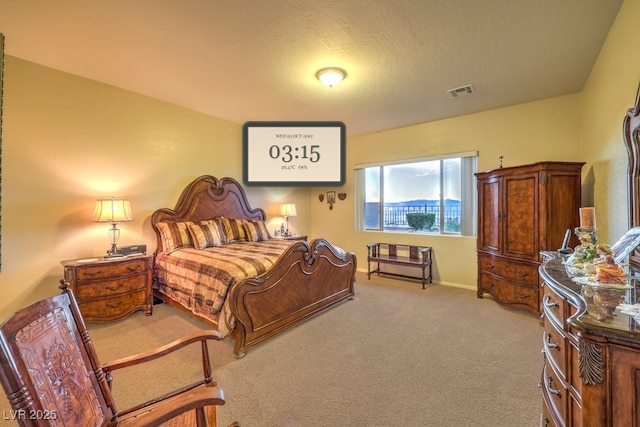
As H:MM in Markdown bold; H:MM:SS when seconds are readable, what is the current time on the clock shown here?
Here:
**3:15**
